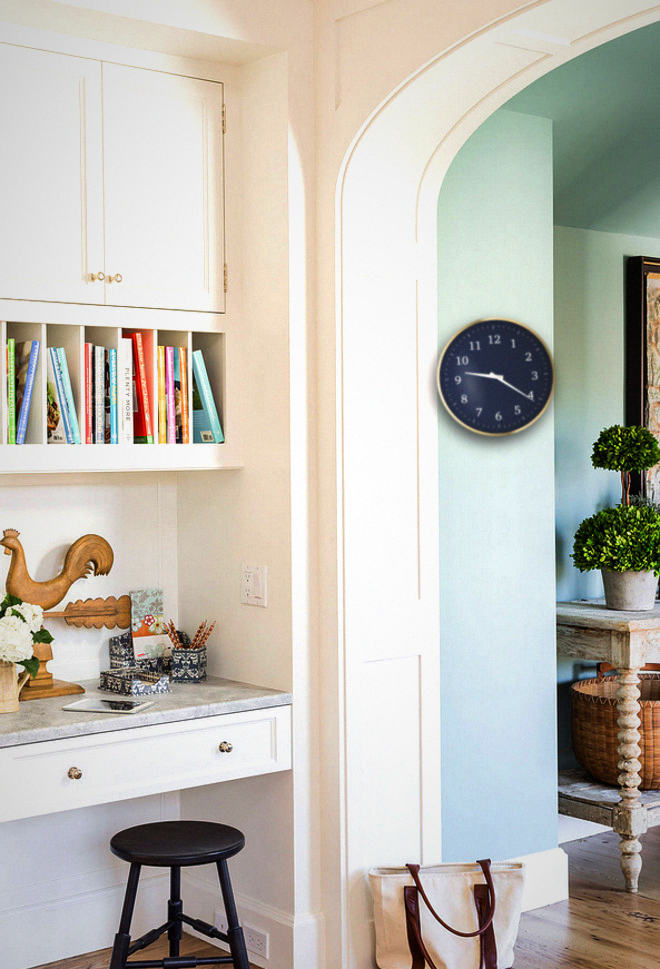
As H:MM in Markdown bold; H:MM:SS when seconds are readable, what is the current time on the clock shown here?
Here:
**9:21**
